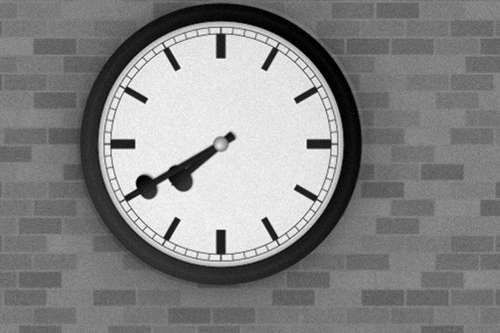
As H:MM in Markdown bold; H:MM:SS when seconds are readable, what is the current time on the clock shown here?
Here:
**7:40**
